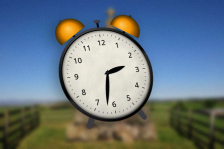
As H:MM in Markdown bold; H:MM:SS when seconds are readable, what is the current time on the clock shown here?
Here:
**2:32**
